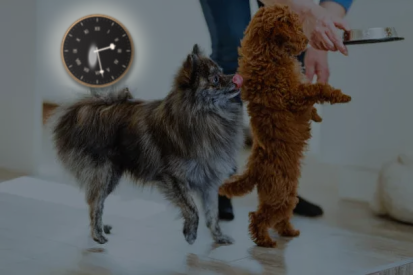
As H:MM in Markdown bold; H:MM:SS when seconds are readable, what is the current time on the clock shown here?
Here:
**2:28**
